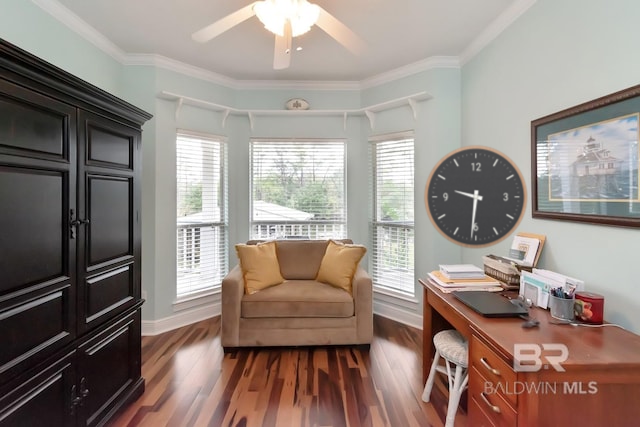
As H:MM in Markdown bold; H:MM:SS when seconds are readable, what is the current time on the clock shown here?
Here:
**9:31**
